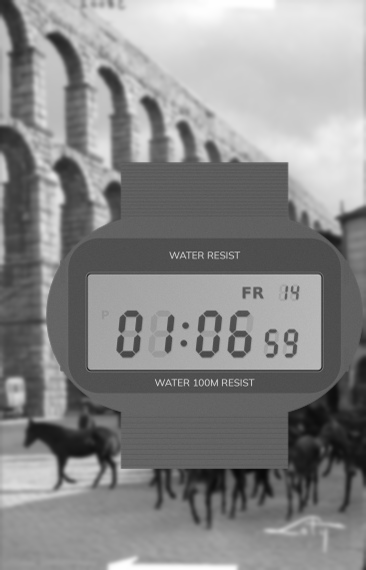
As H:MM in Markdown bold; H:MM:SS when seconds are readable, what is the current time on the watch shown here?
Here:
**1:06:59**
